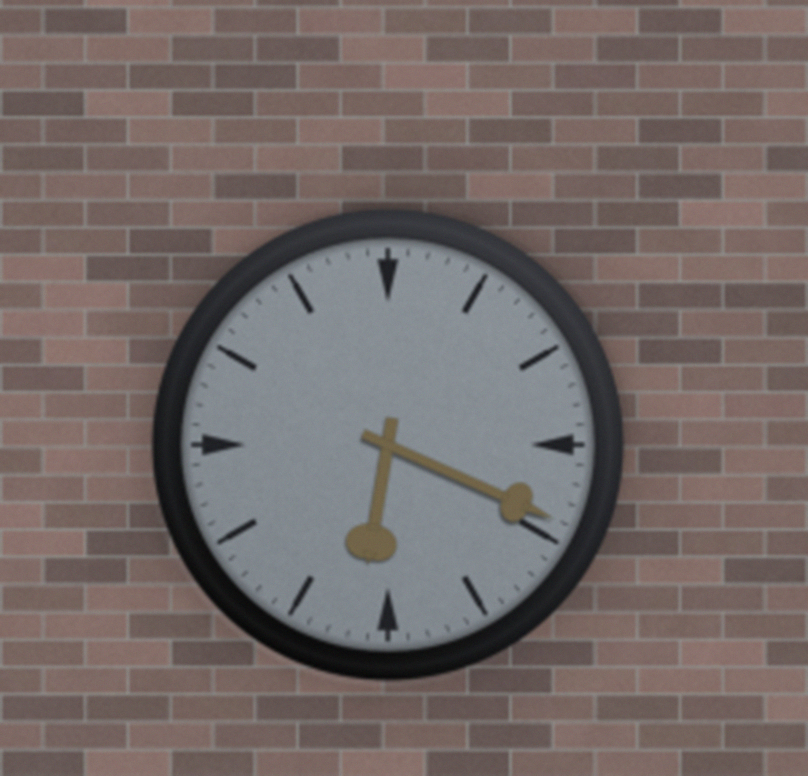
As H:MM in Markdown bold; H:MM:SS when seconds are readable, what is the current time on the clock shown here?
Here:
**6:19**
